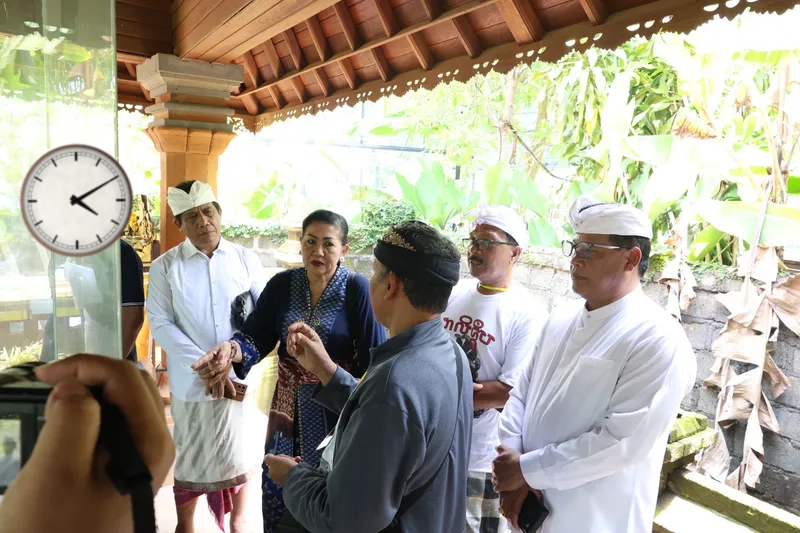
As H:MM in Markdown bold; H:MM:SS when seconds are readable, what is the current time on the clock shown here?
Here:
**4:10**
